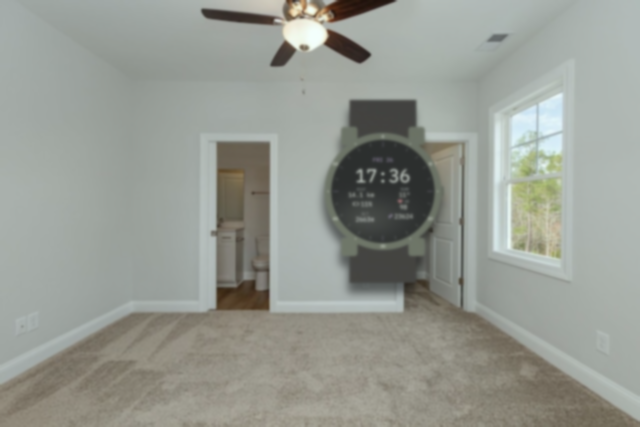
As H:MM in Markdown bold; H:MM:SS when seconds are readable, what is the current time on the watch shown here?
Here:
**17:36**
